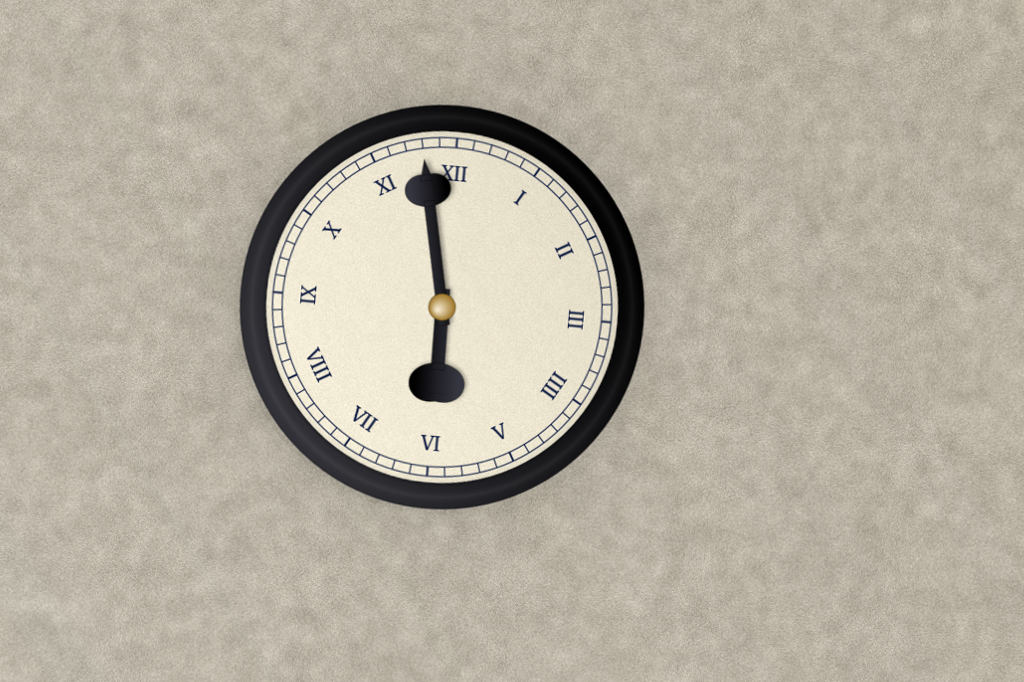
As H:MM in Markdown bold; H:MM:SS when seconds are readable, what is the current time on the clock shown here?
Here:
**5:58**
